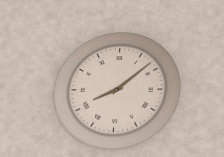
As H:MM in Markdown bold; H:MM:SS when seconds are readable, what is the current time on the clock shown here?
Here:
**8:08**
